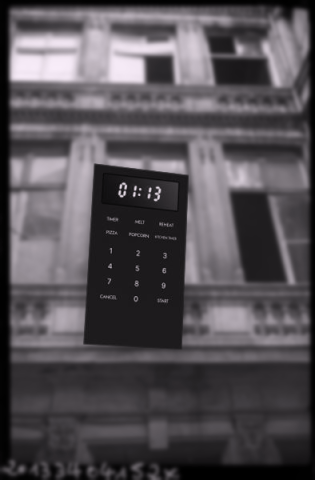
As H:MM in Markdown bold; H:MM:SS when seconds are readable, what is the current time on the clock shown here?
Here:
**1:13**
